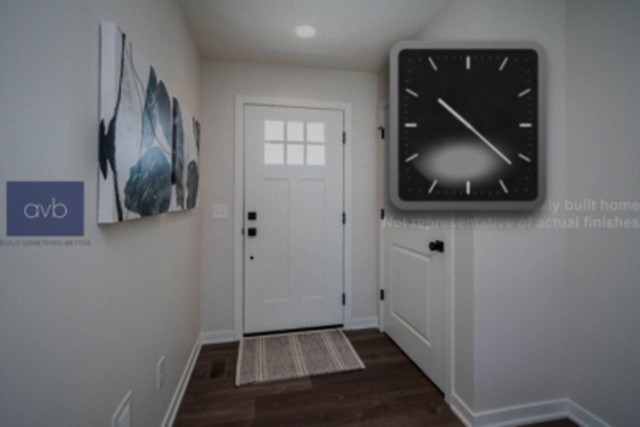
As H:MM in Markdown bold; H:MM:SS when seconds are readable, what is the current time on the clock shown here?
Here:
**10:22**
